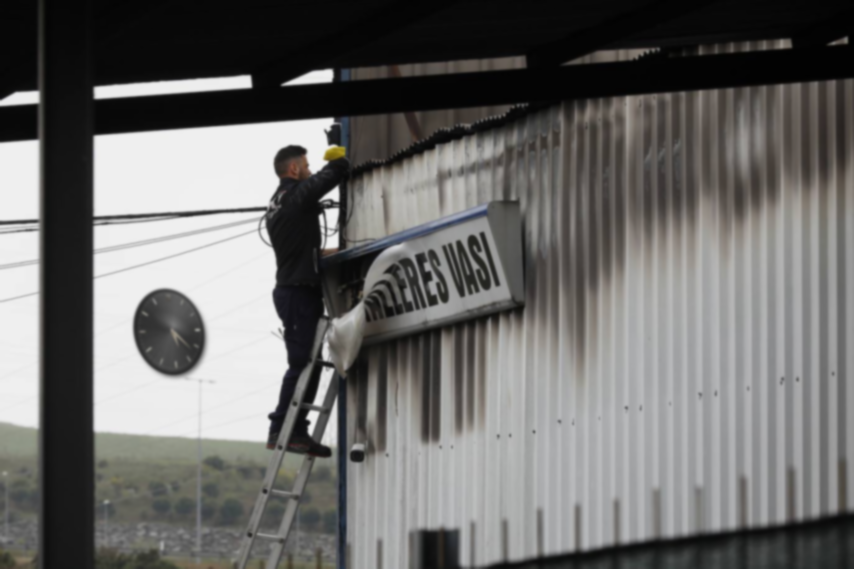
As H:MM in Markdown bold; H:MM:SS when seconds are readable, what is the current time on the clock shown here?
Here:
**5:22**
